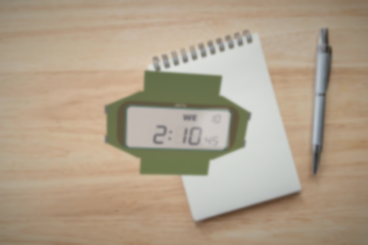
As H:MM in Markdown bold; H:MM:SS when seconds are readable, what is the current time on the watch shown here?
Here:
**2:10**
